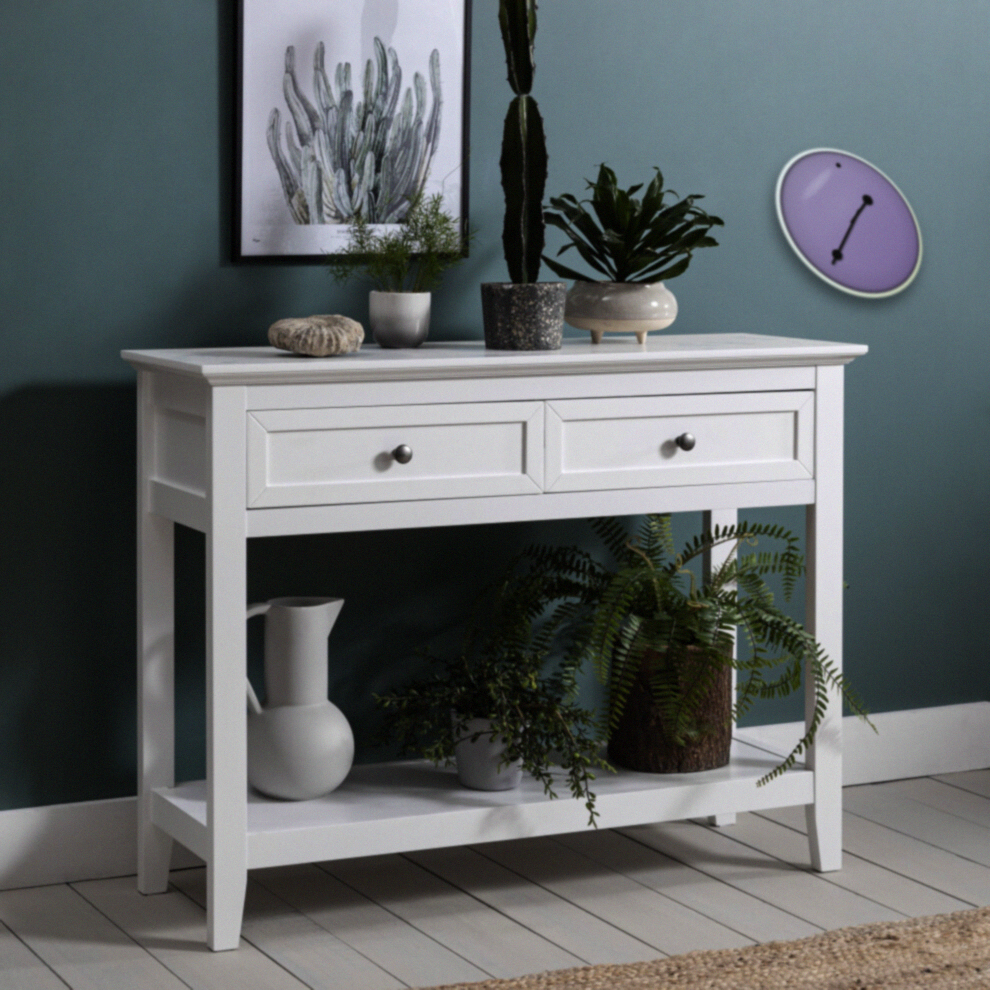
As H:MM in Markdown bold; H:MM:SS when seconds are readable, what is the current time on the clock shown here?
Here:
**1:37**
